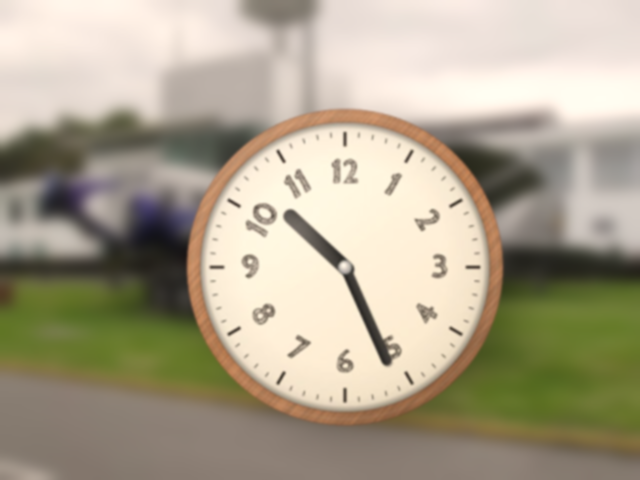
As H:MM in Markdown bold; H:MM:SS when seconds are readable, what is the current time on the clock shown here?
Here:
**10:26**
